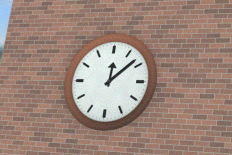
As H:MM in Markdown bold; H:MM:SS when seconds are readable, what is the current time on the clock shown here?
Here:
**12:08**
